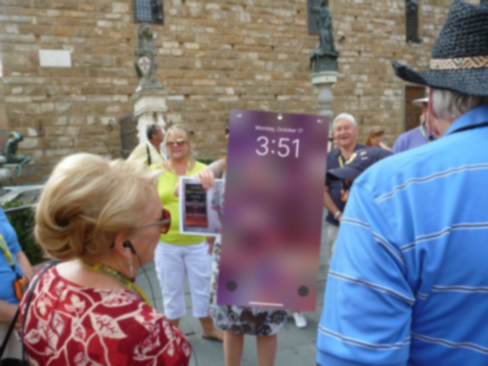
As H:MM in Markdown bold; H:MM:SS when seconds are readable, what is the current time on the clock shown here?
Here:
**3:51**
